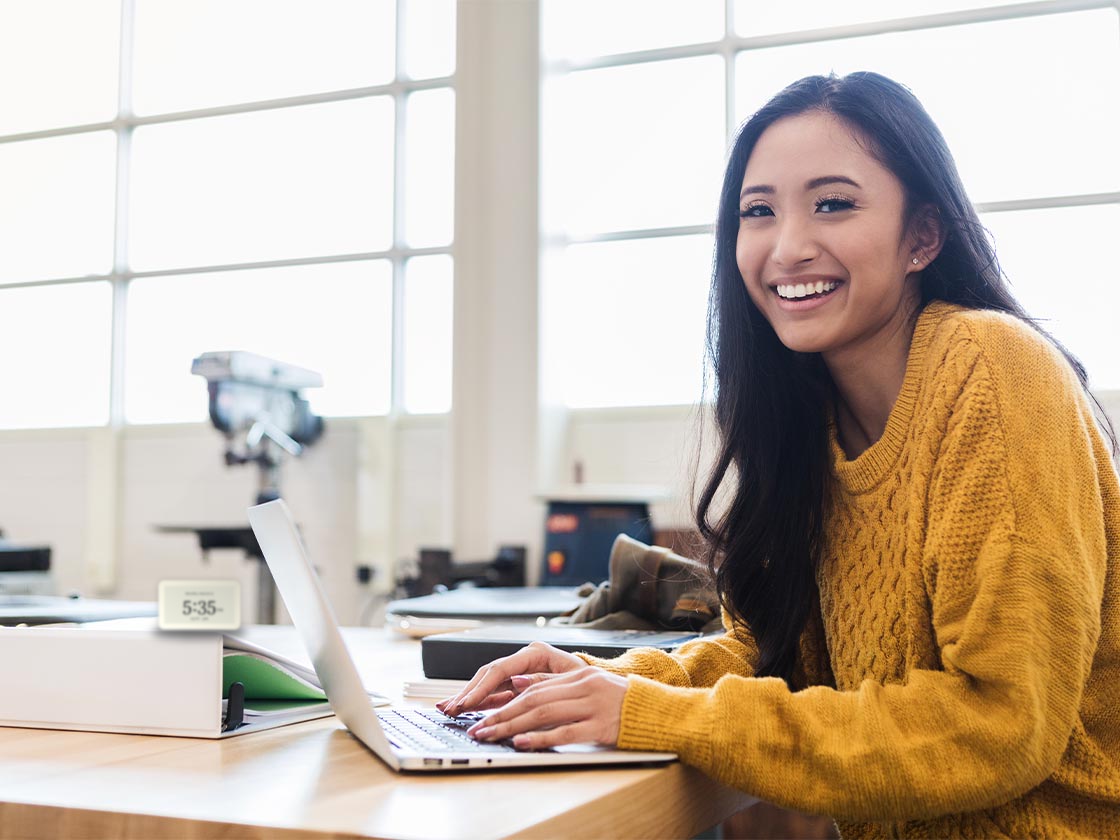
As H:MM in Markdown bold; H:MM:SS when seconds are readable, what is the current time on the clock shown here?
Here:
**5:35**
